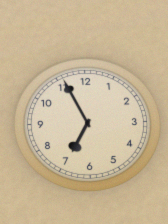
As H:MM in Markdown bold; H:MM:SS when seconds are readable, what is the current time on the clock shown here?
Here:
**6:56**
